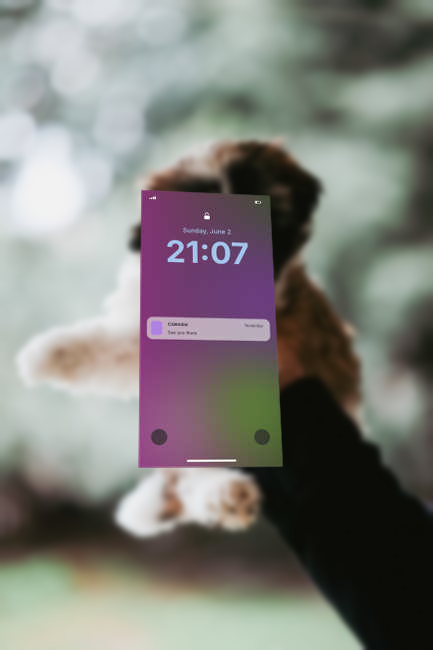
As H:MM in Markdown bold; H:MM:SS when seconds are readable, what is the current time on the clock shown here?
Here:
**21:07**
